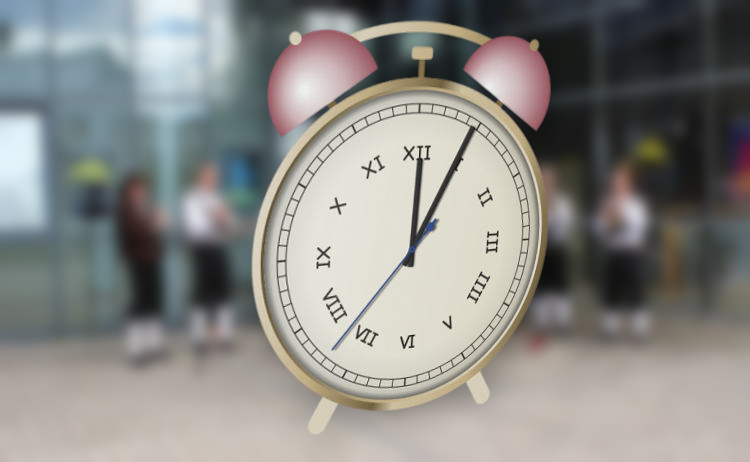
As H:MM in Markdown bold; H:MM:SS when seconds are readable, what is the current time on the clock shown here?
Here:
**12:04:37**
